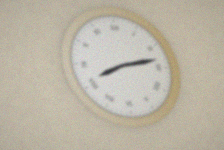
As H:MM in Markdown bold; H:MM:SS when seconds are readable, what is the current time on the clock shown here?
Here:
**8:13**
